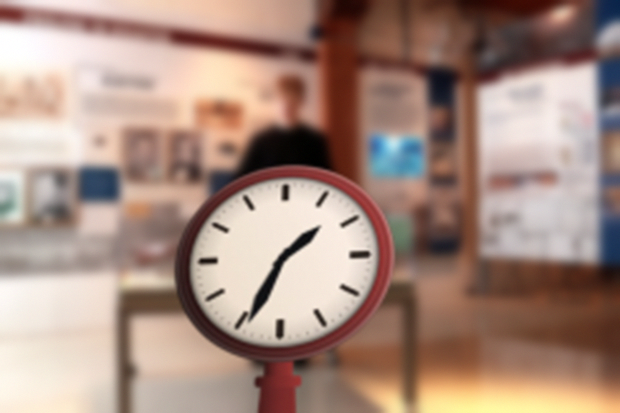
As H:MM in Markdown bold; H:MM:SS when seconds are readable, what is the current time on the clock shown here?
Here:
**1:34**
